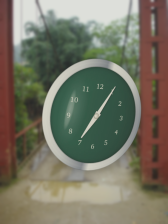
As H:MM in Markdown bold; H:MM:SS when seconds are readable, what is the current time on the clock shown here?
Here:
**7:05**
